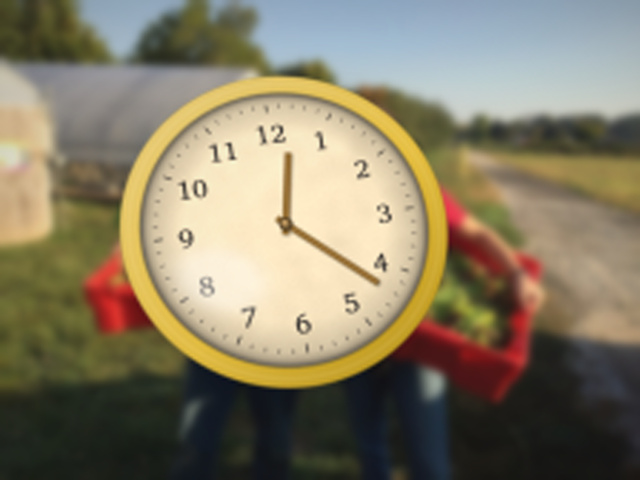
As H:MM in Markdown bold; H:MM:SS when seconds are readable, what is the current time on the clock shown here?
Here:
**12:22**
